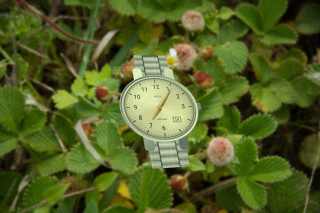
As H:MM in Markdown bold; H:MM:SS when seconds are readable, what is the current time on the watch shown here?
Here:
**7:06**
